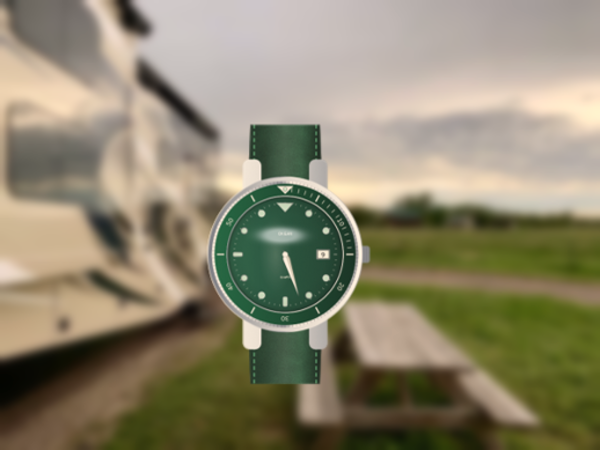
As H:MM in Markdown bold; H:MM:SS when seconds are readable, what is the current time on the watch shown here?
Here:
**5:27**
